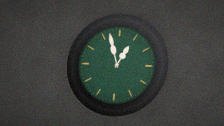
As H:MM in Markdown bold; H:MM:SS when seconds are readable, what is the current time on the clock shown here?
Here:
**12:57**
